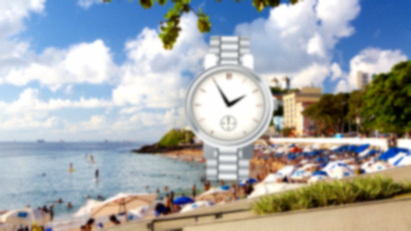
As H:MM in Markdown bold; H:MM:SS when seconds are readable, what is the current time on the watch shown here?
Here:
**1:55**
